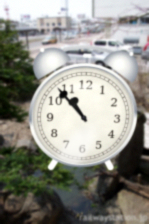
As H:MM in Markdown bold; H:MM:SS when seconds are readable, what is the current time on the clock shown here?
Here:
**10:53**
